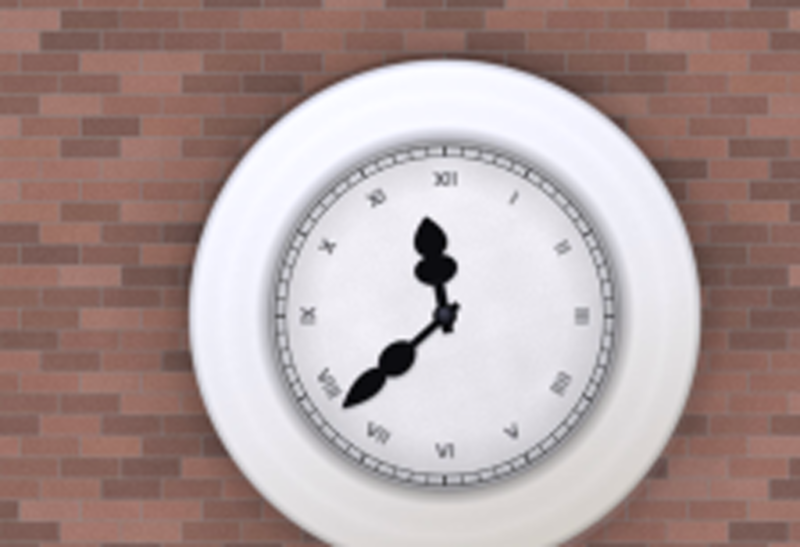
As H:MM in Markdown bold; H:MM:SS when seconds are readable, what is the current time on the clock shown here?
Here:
**11:38**
